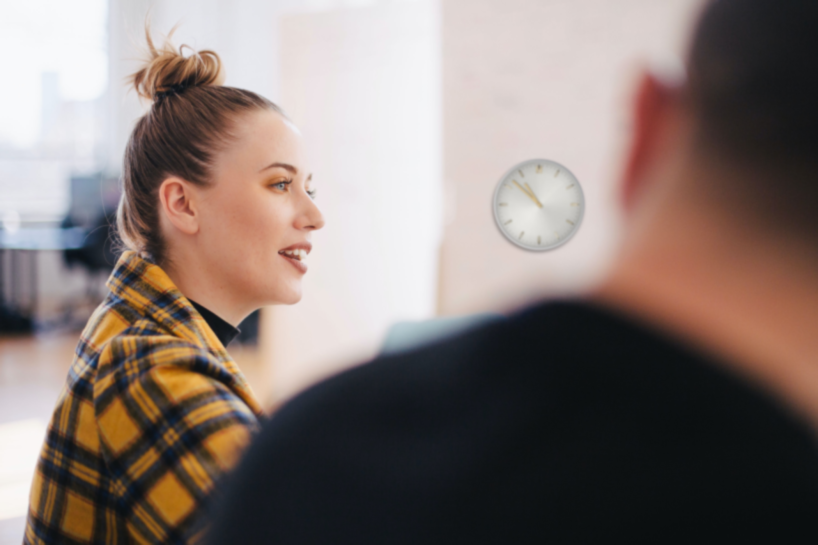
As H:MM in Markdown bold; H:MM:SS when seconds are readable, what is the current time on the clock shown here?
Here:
**10:52**
